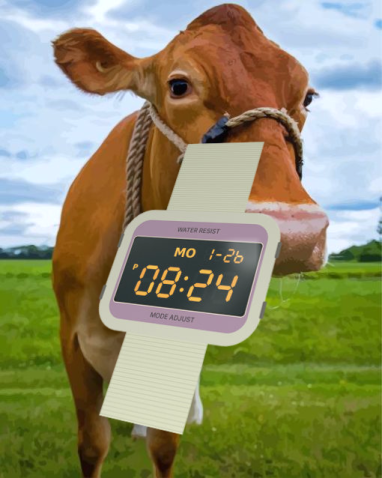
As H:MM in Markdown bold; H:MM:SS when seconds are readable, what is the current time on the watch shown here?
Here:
**8:24**
